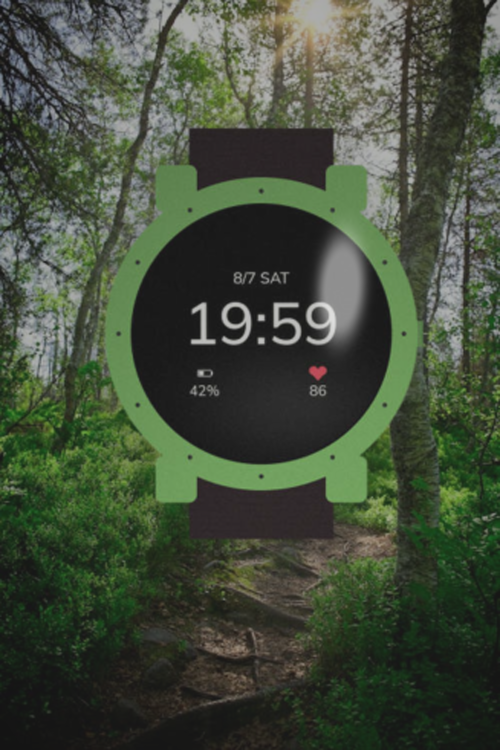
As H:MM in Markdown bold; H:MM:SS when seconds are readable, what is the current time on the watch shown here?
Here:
**19:59**
